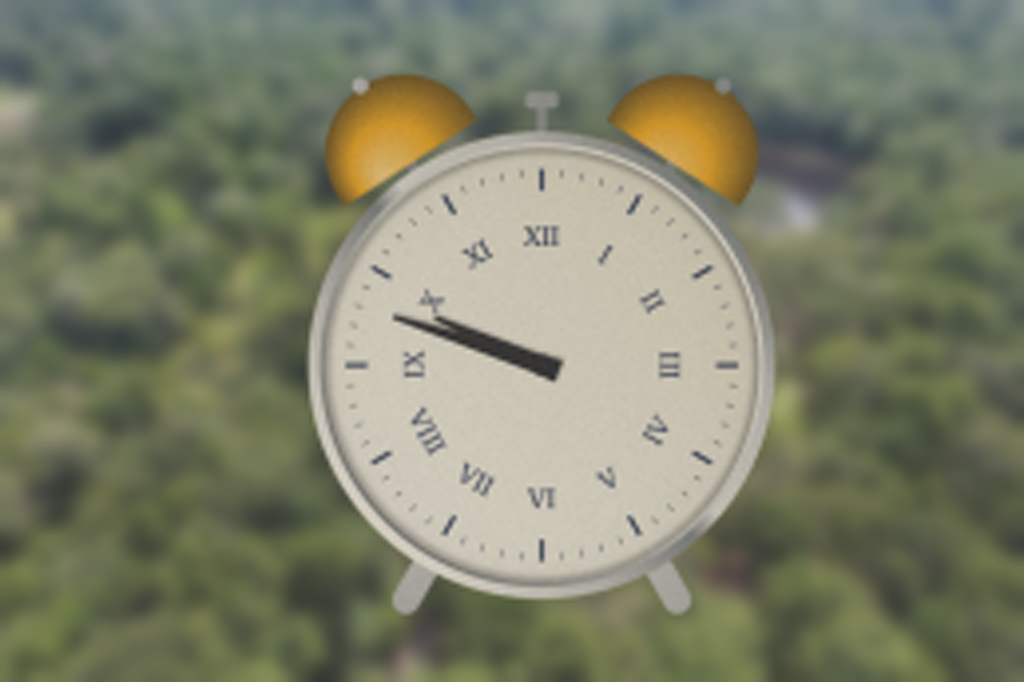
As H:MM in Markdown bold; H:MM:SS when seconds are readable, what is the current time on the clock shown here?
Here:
**9:48**
